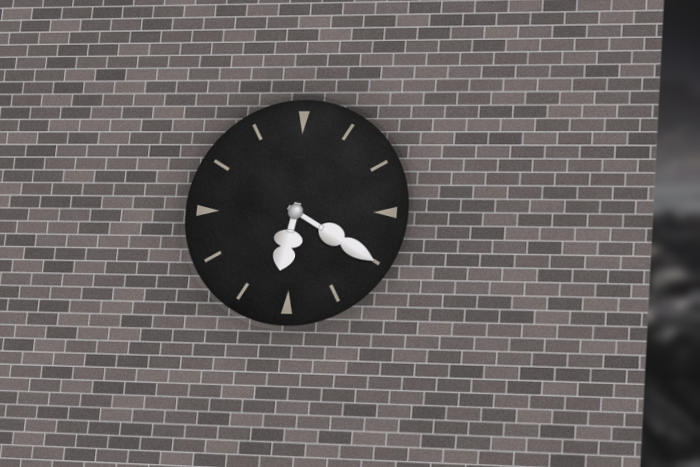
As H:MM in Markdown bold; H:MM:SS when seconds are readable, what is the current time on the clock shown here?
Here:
**6:20**
